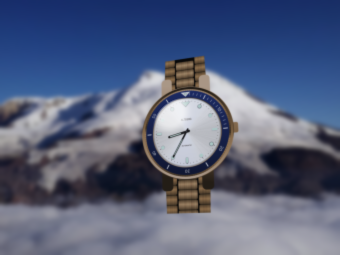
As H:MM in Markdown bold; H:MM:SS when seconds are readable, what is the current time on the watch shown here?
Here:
**8:35**
